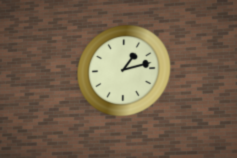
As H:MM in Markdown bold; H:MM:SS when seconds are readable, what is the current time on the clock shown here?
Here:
**1:13**
